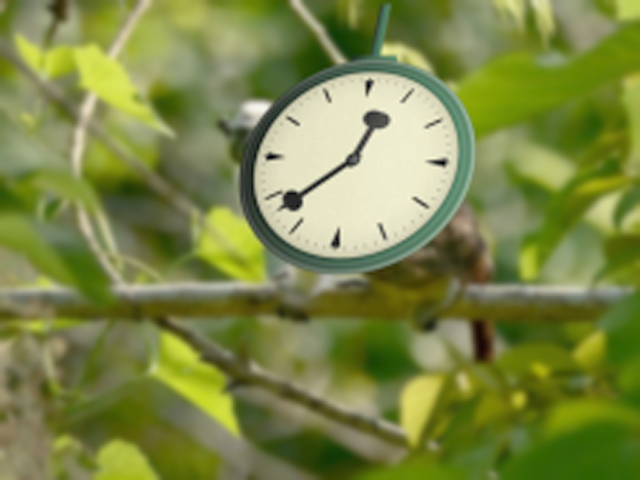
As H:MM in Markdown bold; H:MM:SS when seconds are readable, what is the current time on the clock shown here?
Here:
**12:38**
